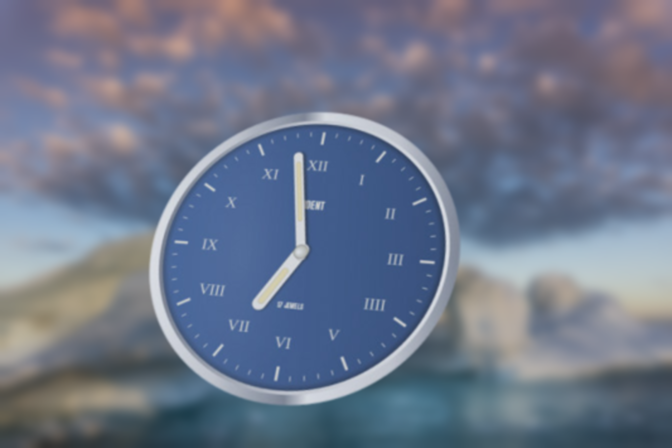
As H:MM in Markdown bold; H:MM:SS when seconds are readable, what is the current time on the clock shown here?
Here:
**6:58**
